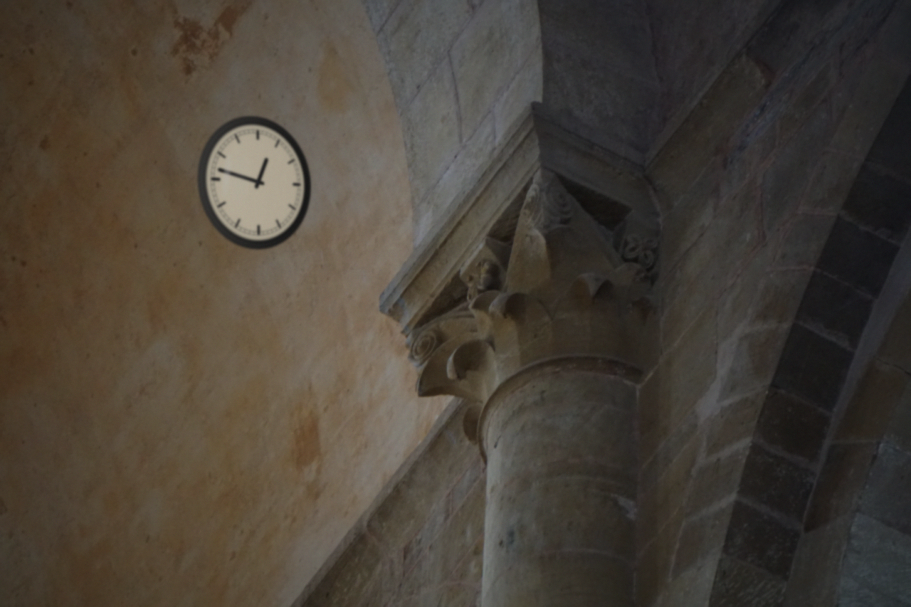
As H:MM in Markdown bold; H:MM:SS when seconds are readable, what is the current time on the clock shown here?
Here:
**12:47**
